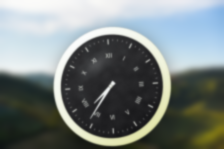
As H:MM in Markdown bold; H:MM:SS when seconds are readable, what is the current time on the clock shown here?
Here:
**7:36**
